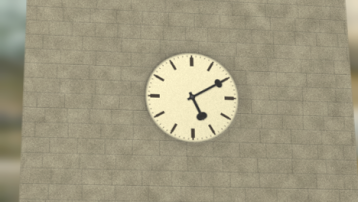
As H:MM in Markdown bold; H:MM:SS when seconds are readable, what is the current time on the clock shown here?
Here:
**5:10**
